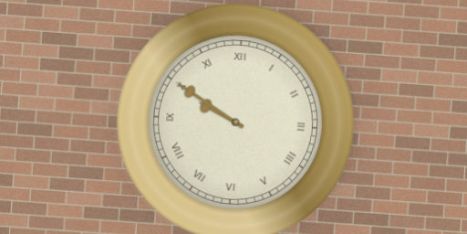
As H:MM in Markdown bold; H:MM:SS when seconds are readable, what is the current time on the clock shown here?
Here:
**9:50**
